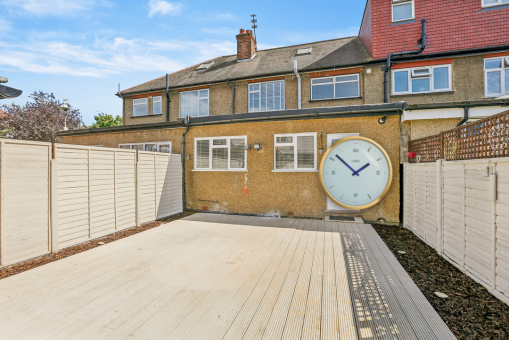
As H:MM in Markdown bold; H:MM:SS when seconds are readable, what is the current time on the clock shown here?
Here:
**1:52**
